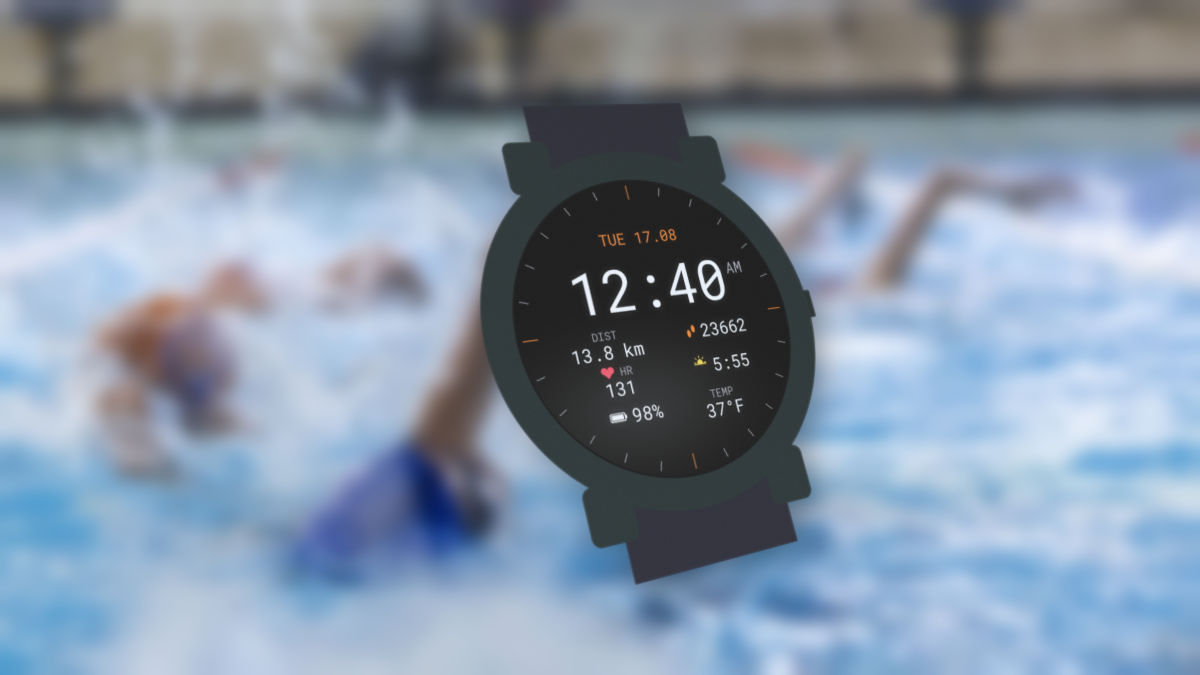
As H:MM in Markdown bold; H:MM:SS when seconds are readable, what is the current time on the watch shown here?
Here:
**12:40**
